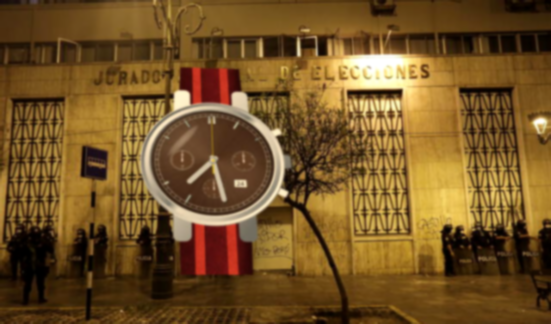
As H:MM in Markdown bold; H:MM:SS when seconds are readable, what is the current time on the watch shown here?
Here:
**7:28**
